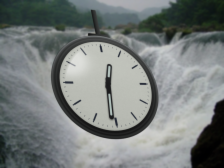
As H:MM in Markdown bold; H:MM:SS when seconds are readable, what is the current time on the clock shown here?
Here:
**12:31**
